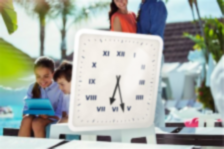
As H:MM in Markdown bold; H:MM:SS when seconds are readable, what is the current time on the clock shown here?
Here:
**6:27**
